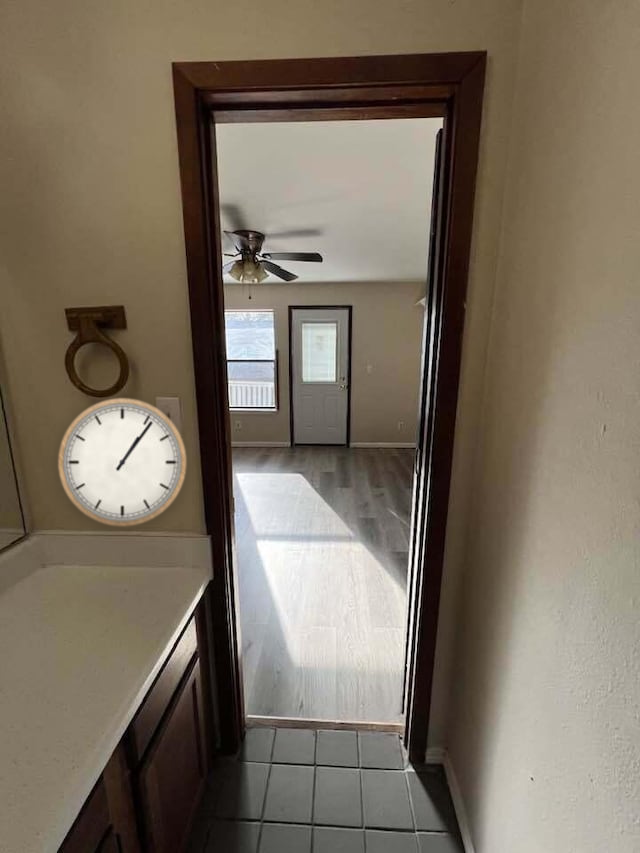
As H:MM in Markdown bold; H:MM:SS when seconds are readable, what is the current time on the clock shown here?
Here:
**1:06**
